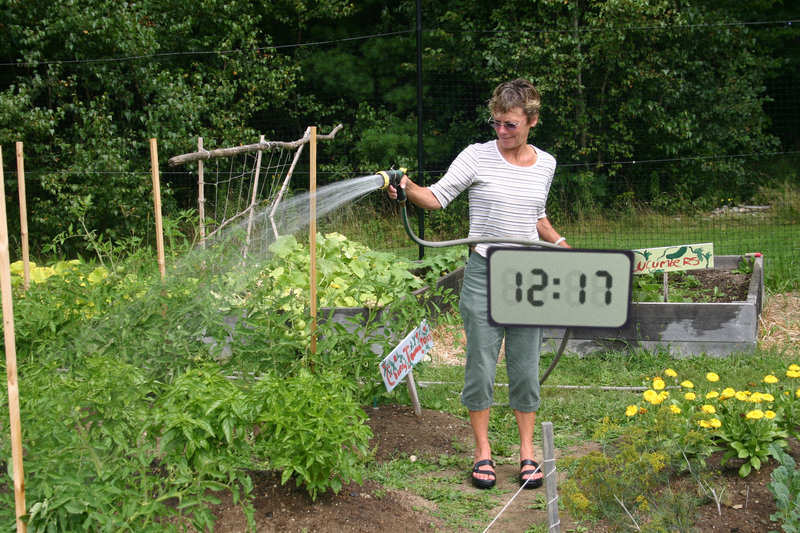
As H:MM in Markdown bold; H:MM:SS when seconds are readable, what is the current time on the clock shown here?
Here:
**12:17**
